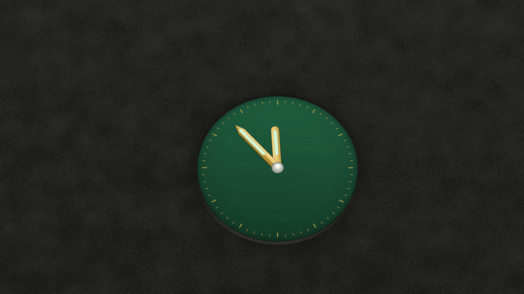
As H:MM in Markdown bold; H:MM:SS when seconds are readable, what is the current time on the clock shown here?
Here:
**11:53**
